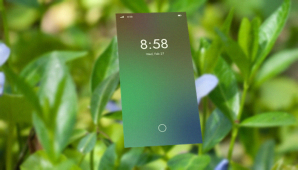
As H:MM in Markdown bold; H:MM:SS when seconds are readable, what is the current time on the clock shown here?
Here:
**8:58**
